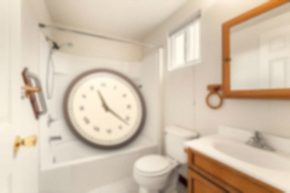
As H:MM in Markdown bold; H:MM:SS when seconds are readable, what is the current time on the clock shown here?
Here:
**11:22**
